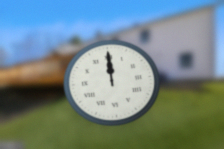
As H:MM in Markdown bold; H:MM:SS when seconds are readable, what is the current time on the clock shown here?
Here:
**12:00**
